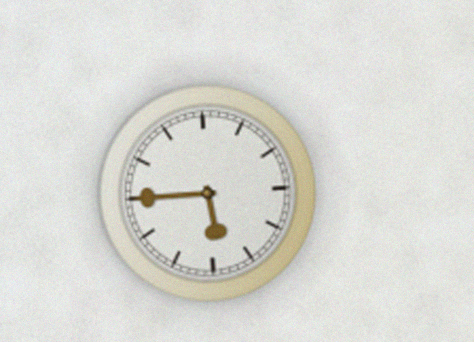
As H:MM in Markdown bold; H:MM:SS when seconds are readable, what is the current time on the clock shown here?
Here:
**5:45**
